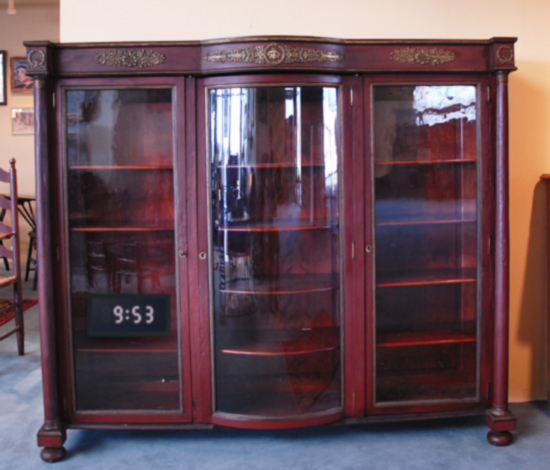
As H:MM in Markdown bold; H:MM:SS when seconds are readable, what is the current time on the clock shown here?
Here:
**9:53**
